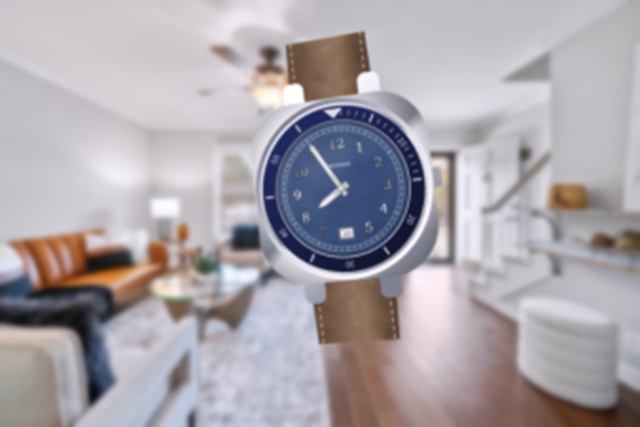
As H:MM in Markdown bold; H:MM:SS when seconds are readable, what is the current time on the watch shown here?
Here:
**7:55**
